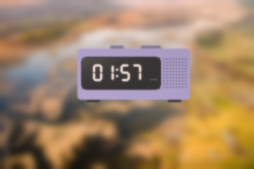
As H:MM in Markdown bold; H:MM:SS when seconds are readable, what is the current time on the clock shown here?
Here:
**1:57**
